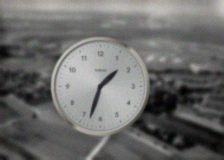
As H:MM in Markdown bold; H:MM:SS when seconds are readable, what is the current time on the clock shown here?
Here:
**1:33**
